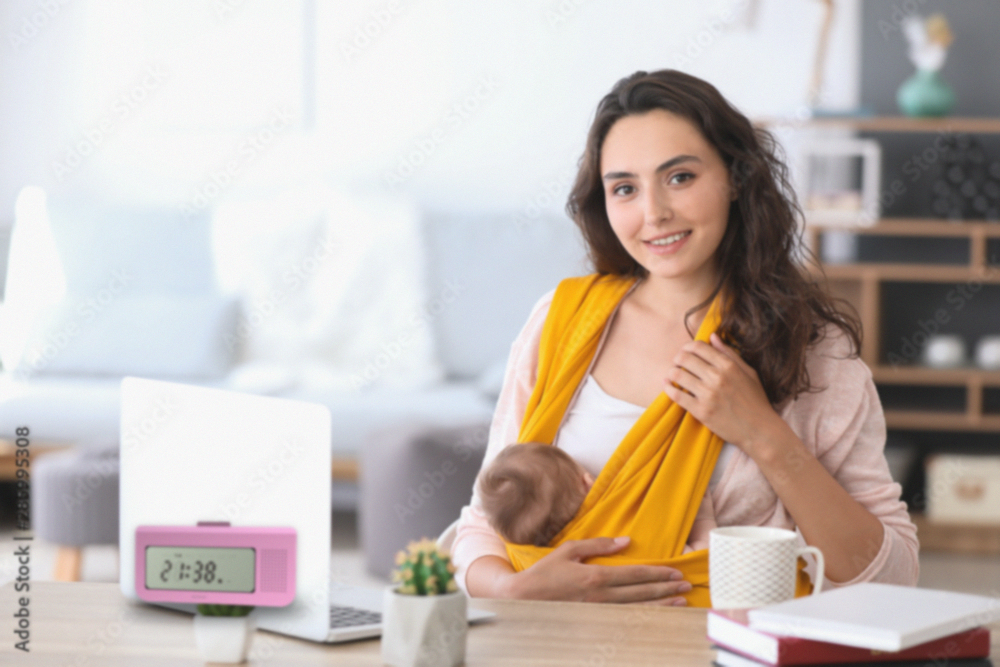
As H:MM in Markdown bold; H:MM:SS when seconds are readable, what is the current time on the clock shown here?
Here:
**21:38**
